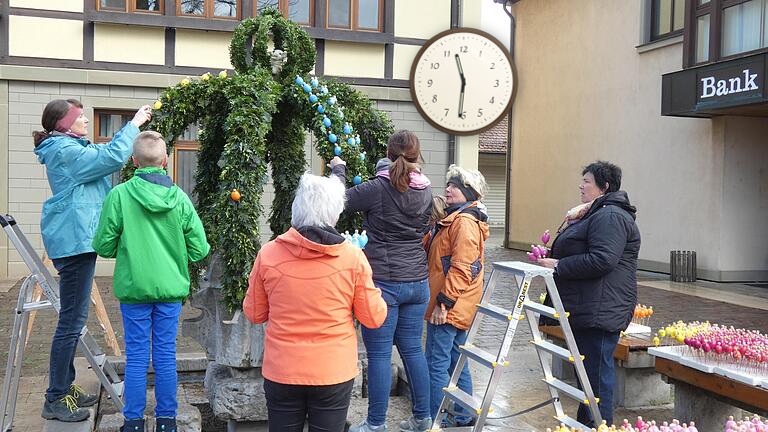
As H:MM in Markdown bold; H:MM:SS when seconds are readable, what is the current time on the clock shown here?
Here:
**11:31**
